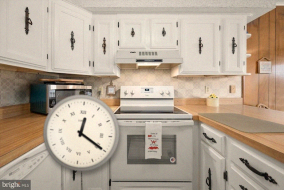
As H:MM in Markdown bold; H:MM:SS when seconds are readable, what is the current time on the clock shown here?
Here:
**12:20**
